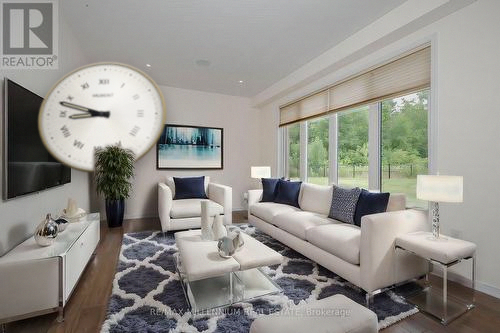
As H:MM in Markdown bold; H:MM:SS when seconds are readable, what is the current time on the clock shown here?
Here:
**8:48**
